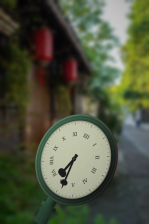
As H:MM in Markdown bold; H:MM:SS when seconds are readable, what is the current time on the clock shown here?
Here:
**6:29**
